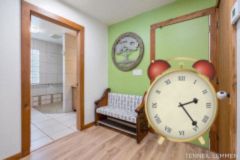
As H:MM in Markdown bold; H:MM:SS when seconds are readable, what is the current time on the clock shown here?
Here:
**2:24**
